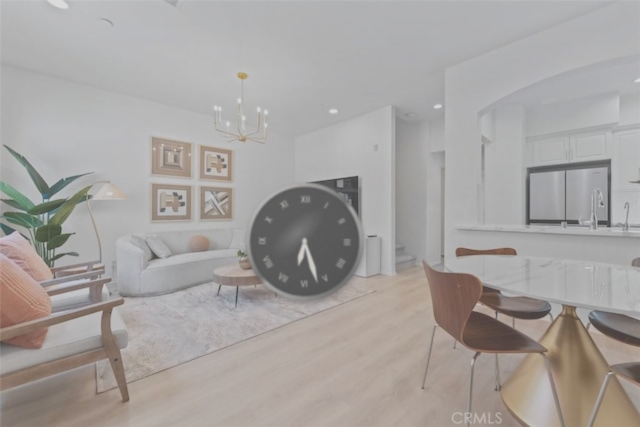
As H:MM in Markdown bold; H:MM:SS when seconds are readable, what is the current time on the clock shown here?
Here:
**6:27**
